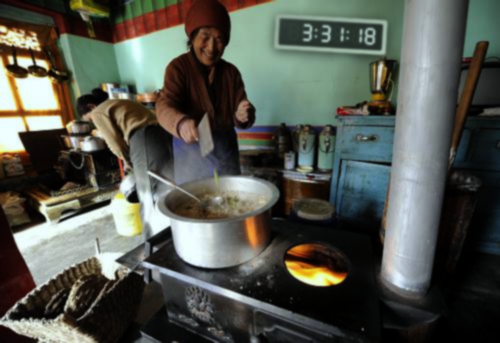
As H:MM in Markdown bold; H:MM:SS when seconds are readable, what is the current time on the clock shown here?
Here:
**3:31:18**
